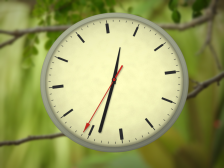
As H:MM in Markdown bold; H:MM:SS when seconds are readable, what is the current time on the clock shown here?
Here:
**12:33:36**
